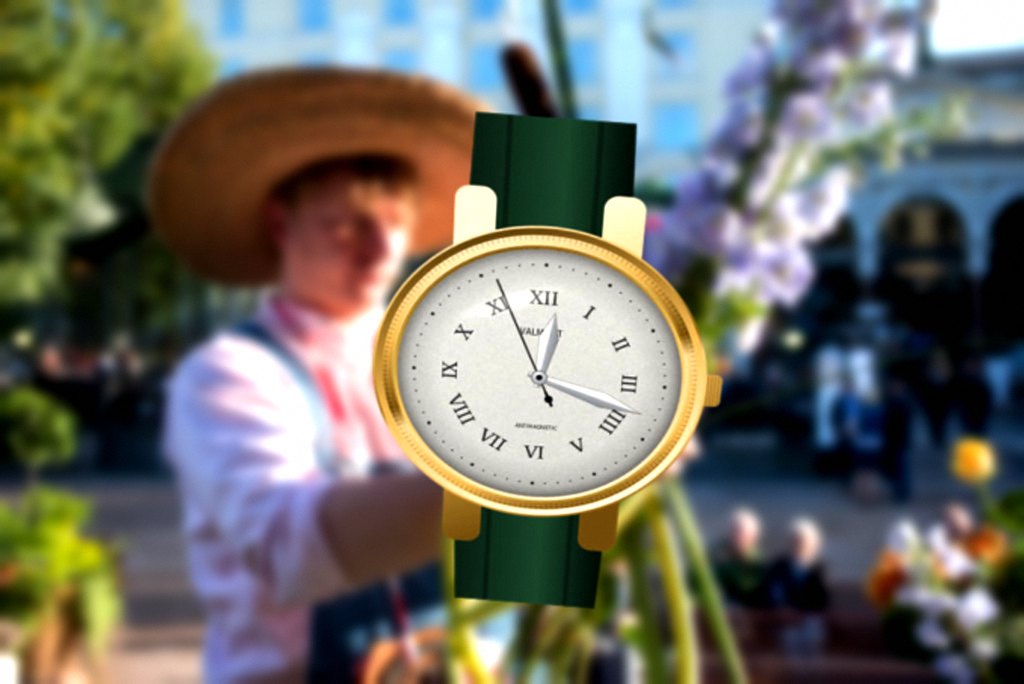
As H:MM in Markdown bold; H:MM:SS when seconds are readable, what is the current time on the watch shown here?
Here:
**12:17:56**
